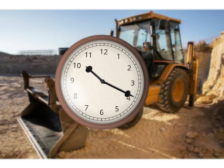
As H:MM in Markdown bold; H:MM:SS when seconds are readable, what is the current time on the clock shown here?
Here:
**10:19**
